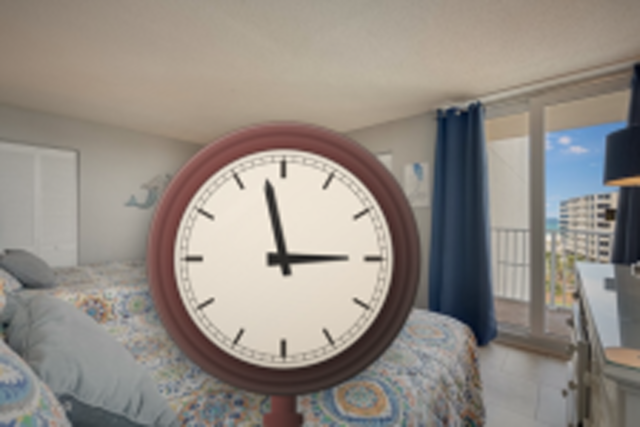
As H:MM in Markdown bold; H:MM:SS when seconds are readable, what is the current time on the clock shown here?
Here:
**2:58**
